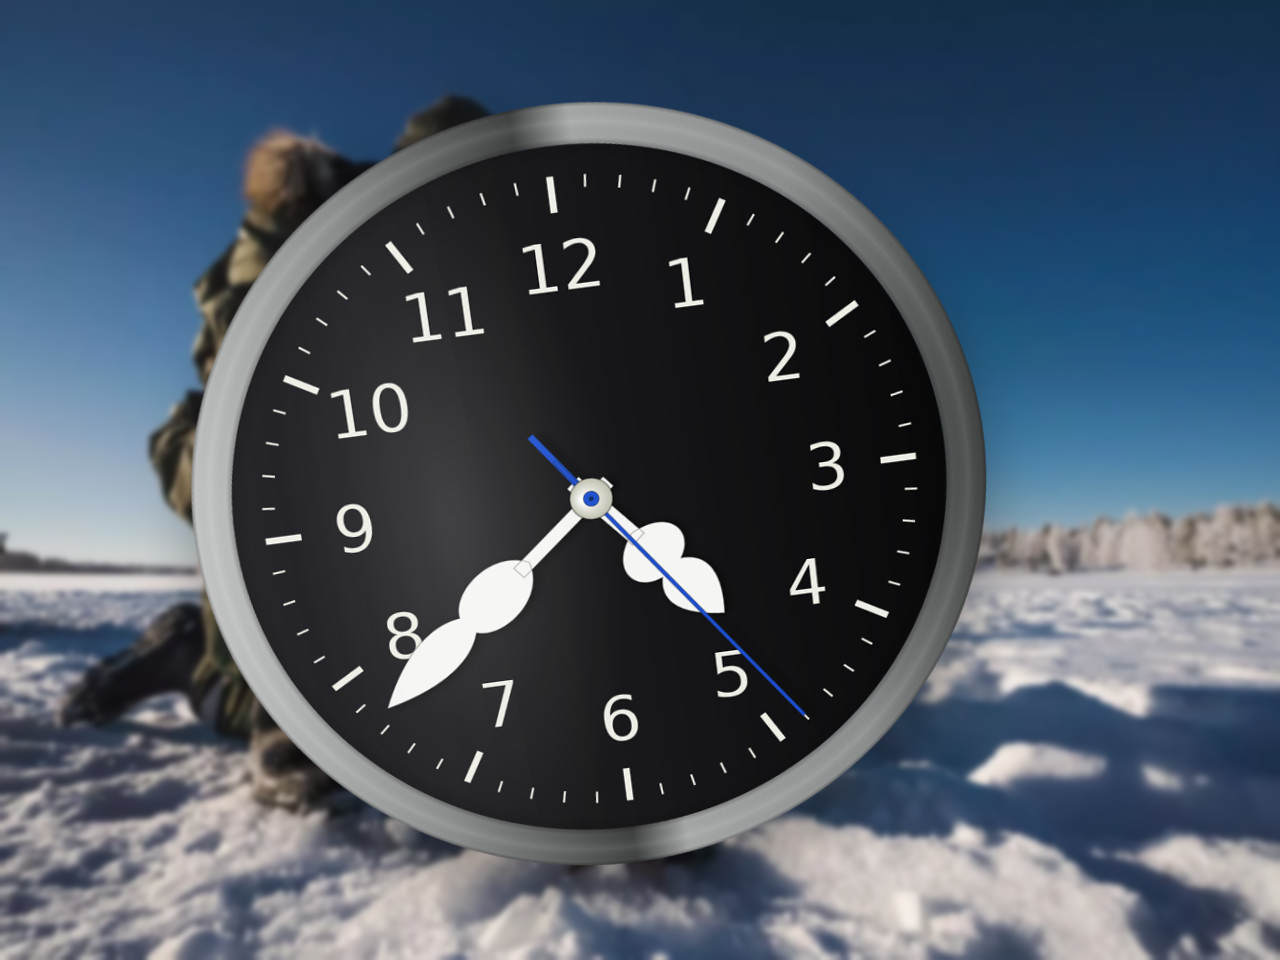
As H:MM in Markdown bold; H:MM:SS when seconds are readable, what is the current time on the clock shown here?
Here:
**4:38:24**
